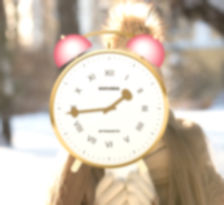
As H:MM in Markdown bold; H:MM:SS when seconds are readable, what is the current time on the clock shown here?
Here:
**1:44**
